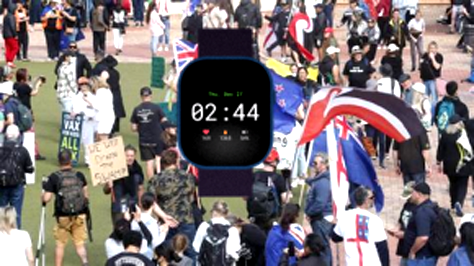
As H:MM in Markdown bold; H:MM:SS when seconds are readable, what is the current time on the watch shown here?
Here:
**2:44**
